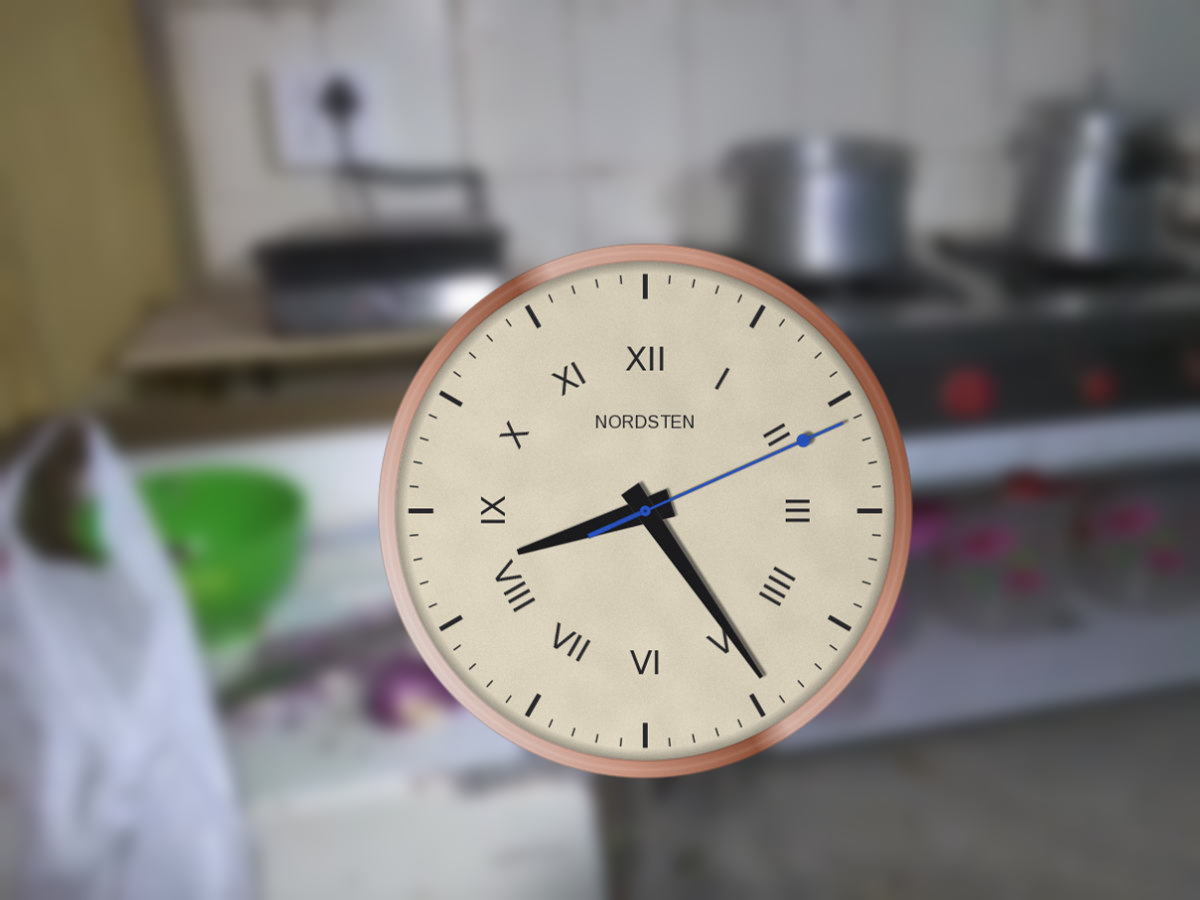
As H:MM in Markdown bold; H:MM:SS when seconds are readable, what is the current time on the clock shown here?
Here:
**8:24:11**
